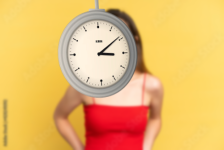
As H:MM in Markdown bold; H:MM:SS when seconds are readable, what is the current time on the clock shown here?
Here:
**3:09**
